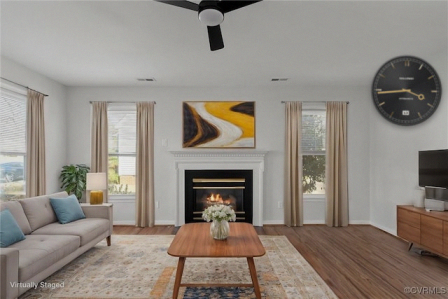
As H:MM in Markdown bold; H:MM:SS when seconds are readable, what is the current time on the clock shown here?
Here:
**3:44**
